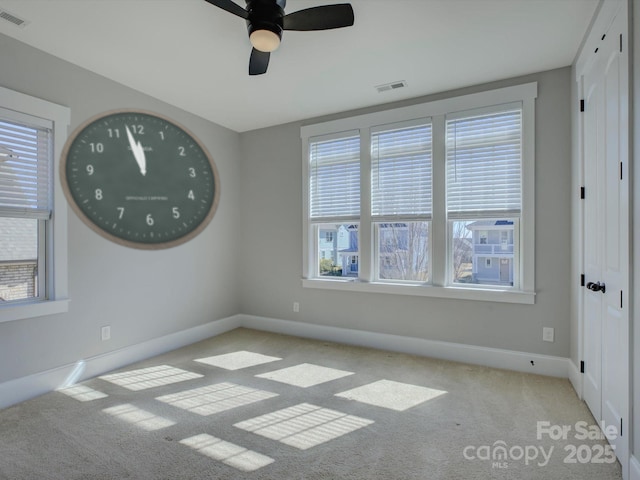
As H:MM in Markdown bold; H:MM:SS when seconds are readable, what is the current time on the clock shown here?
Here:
**11:58**
